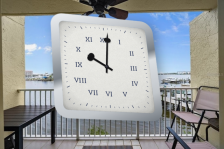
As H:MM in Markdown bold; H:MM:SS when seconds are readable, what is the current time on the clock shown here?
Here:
**10:01**
